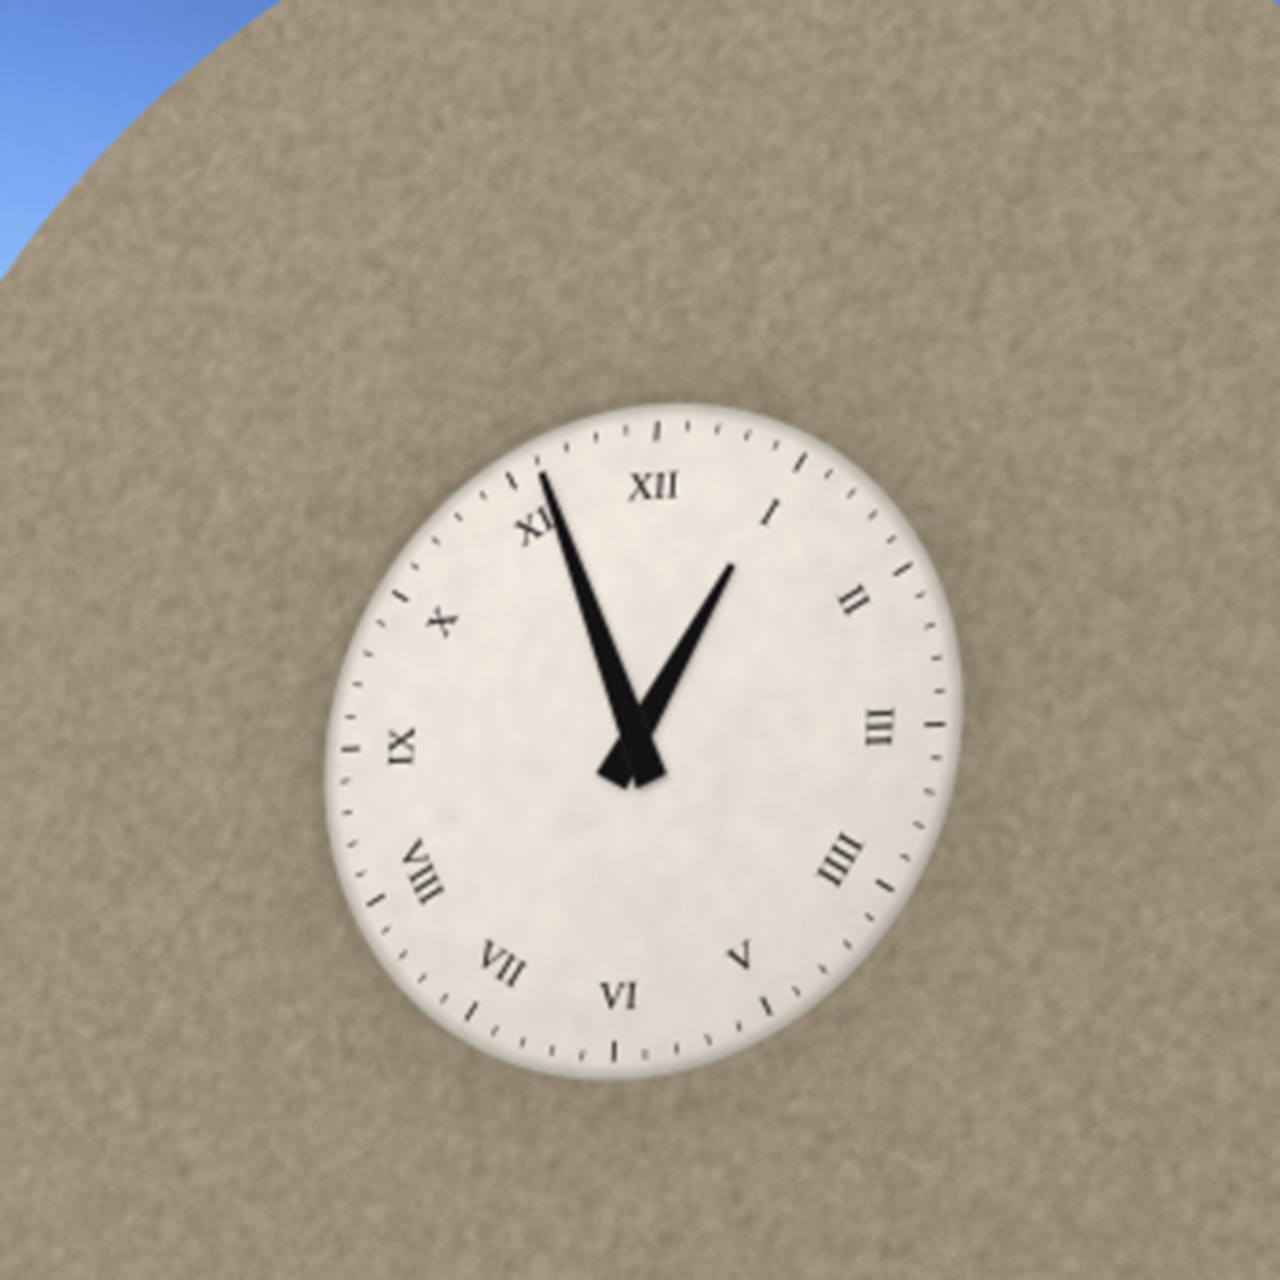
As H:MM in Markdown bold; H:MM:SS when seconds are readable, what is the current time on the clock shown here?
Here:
**12:56**
